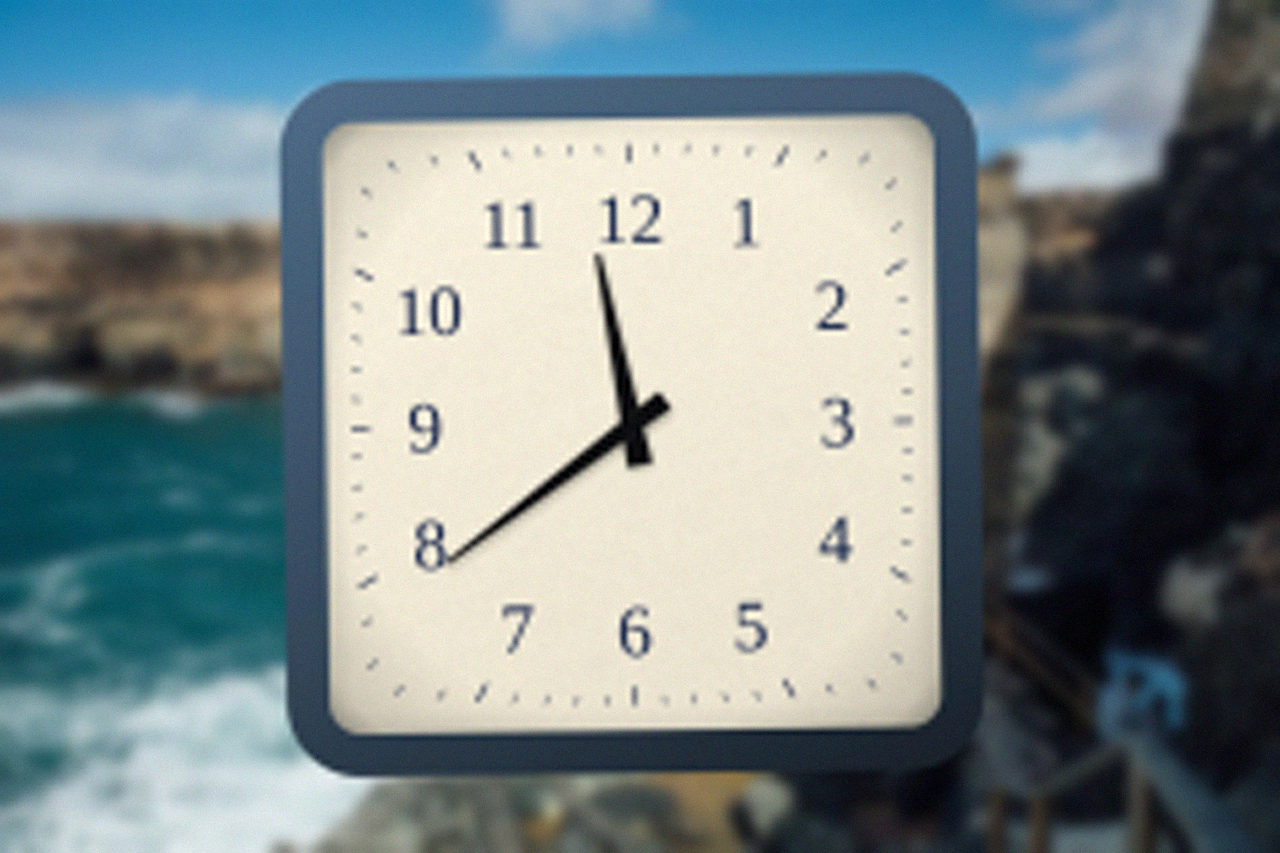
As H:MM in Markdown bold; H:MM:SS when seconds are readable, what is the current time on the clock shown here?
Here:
**11:39**
